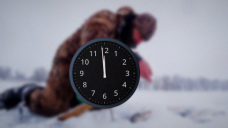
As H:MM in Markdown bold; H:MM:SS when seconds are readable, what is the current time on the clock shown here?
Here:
**11:59**
